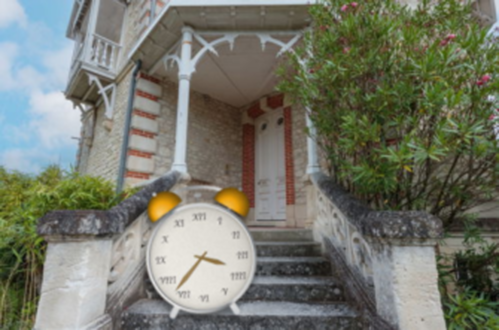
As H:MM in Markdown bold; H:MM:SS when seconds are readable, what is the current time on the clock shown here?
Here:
**3:37**
